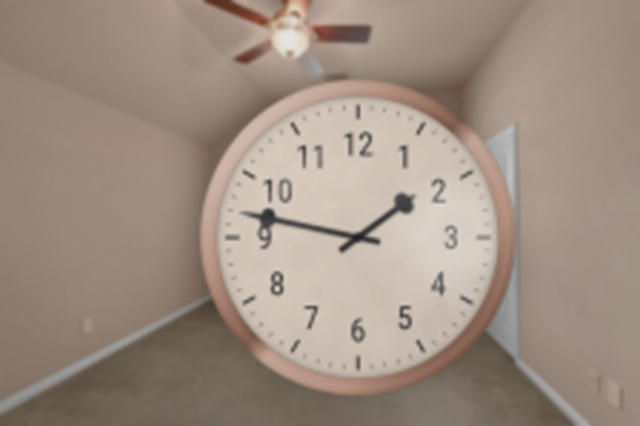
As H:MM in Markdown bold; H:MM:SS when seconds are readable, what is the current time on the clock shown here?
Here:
**1:47**
